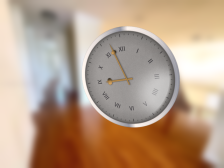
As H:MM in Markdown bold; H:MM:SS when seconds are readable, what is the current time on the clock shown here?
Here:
**8:57**
